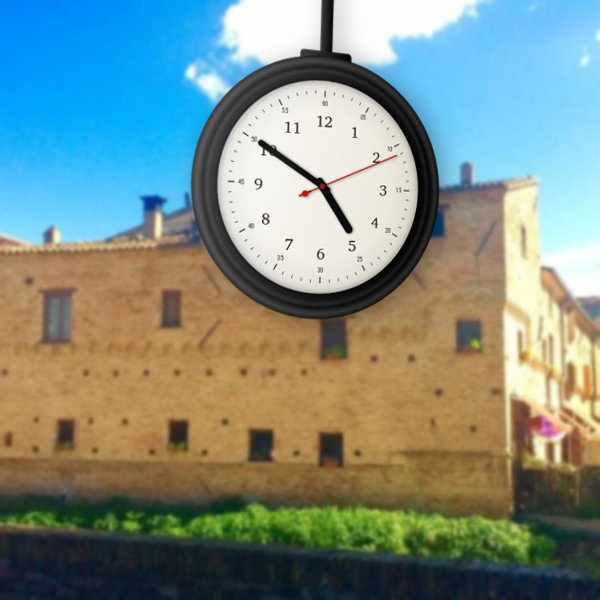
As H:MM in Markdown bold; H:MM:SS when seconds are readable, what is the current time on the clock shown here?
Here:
**4:50:11**
